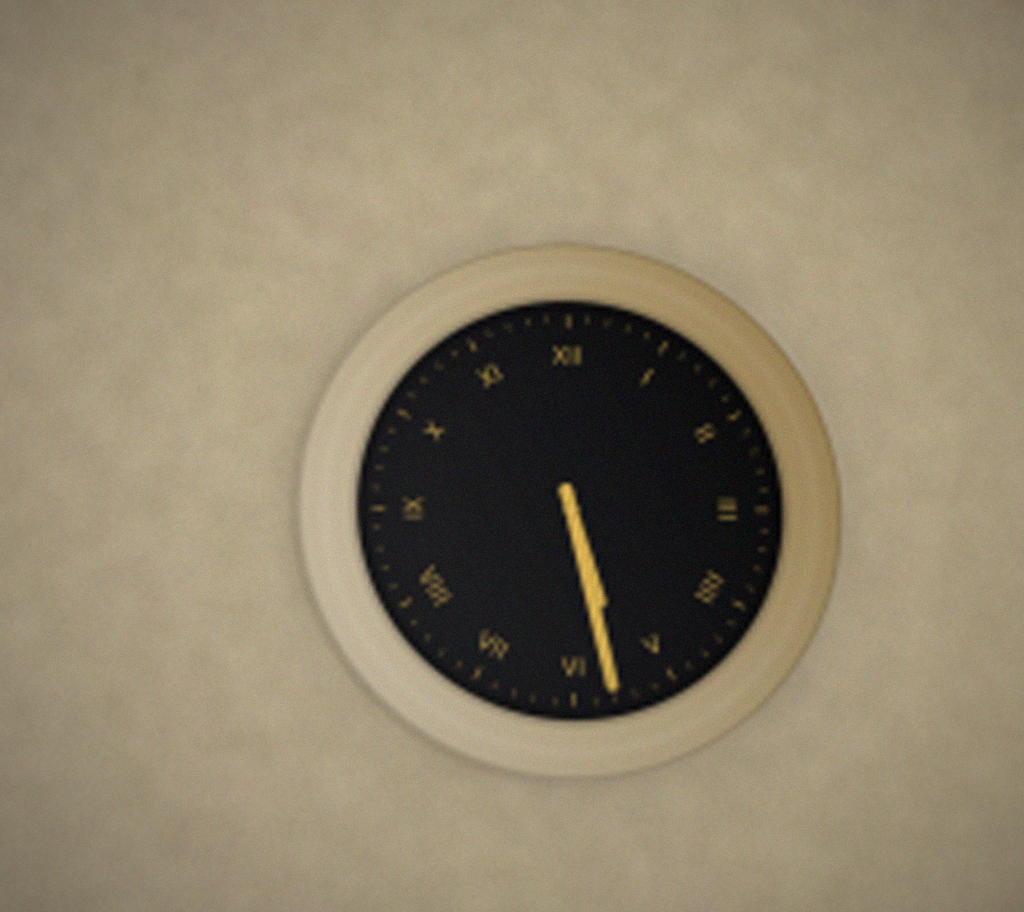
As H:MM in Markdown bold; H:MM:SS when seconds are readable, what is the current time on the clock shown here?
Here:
**5:28**
